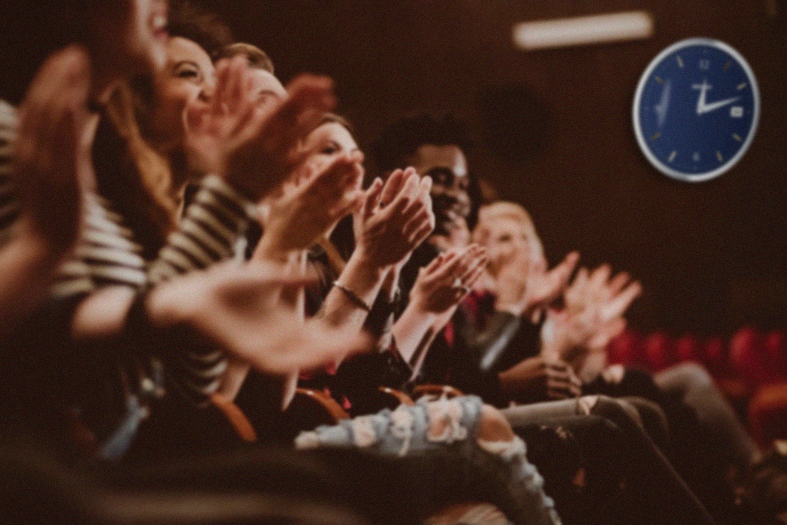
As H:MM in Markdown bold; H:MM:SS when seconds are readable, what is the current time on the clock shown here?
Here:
**12:12**
